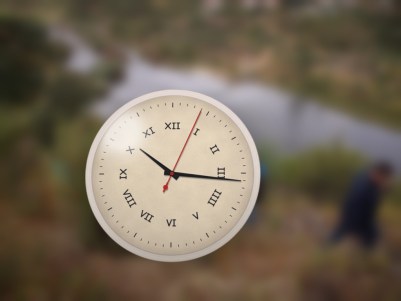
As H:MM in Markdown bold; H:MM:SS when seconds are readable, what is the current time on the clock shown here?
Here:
**10:16:04**
